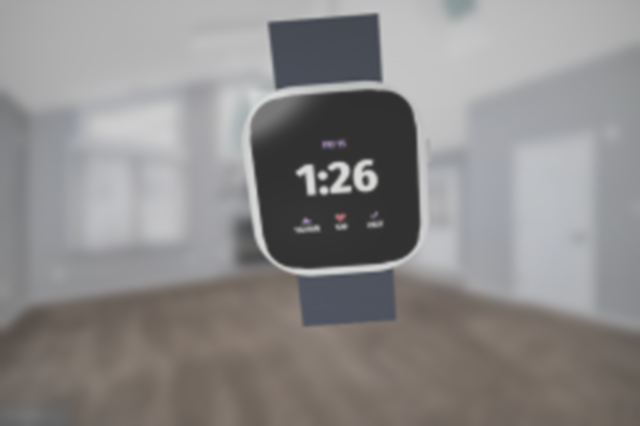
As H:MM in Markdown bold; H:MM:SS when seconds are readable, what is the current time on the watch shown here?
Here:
**1:26**
